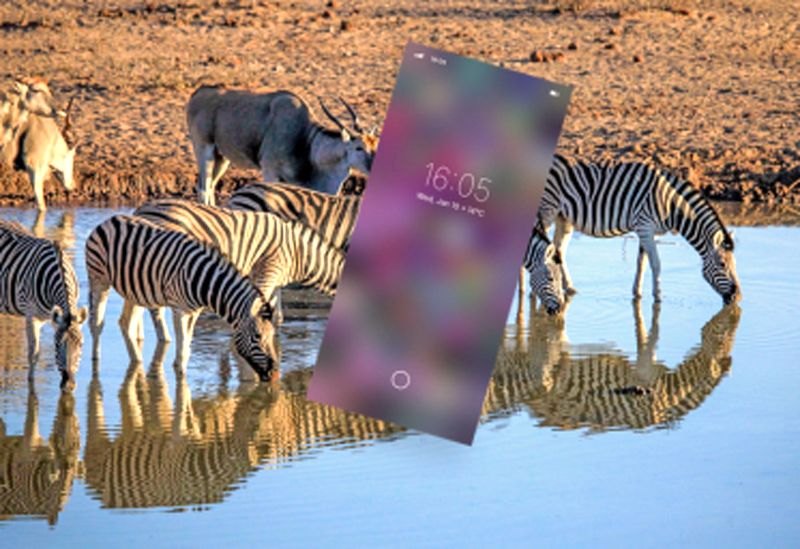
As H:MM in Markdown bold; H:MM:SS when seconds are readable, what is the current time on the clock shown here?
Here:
**16:05**
